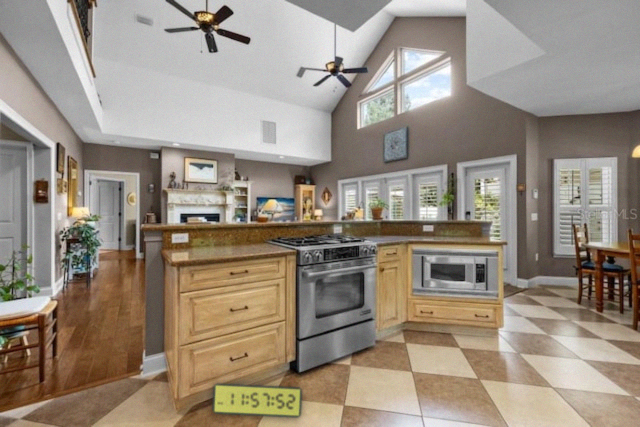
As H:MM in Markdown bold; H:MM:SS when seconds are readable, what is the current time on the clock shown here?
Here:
**11:57:52**
